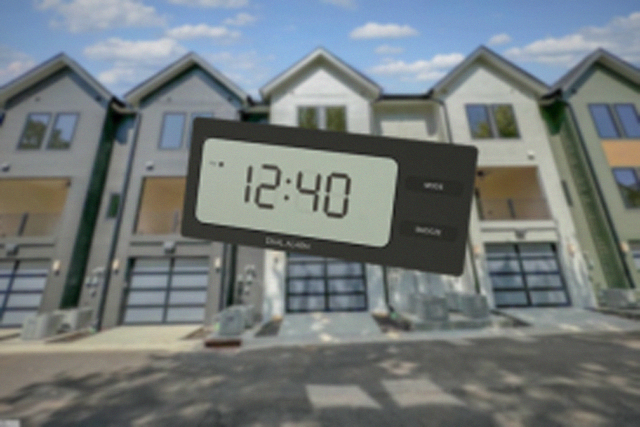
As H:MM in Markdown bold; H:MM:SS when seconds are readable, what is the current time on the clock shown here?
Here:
**12:40**
